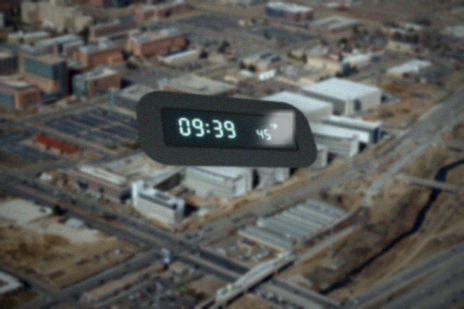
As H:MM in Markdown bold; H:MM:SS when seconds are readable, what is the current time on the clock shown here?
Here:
**9:39**
